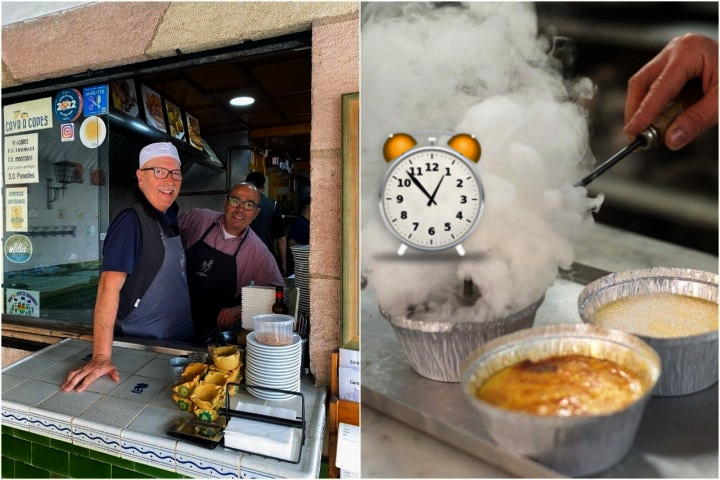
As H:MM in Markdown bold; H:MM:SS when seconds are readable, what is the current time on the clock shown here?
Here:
**12:53**
